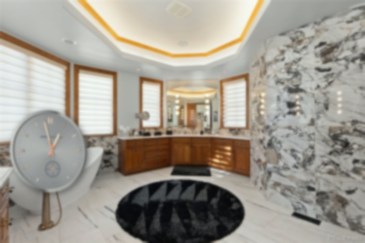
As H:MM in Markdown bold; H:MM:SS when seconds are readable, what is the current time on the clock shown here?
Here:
**12:58**
